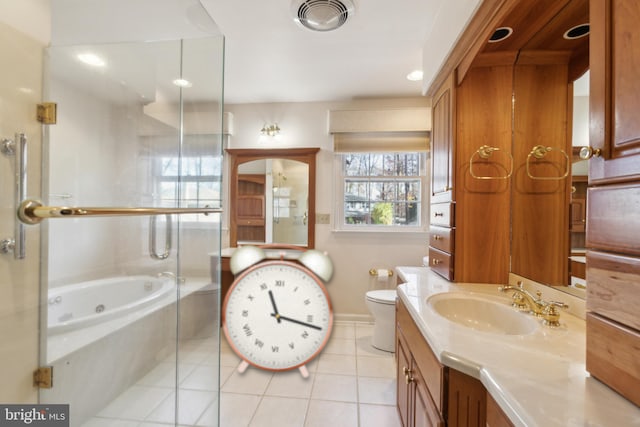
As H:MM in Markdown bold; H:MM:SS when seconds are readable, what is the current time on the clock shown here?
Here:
**11:17**
